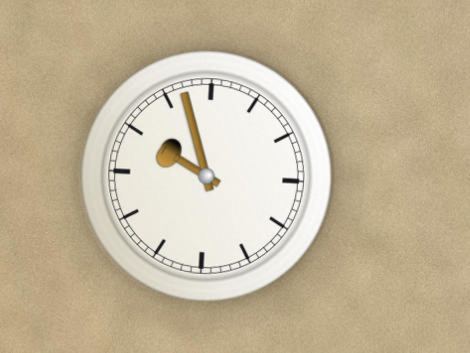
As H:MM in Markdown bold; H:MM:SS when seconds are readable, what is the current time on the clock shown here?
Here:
**9:57**
